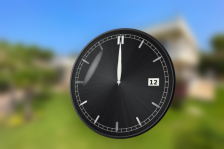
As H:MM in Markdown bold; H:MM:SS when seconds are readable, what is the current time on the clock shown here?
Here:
**12:00**
